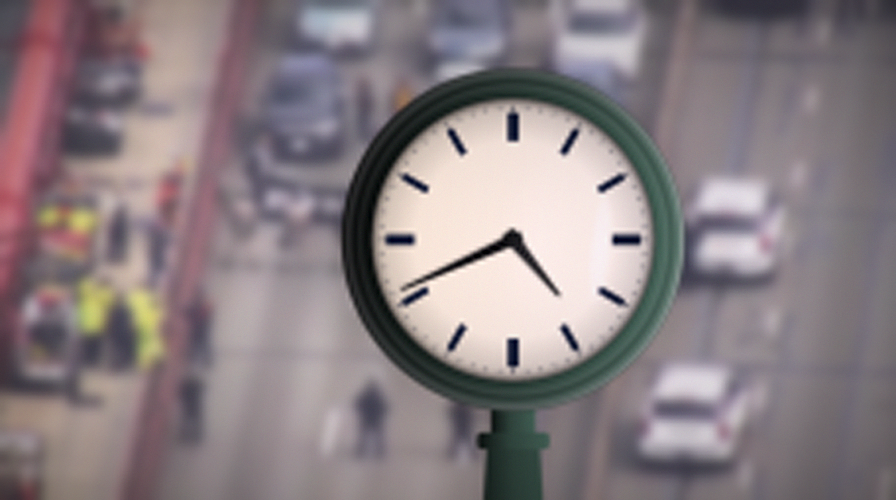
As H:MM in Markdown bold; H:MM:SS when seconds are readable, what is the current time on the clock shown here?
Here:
**4:41**
